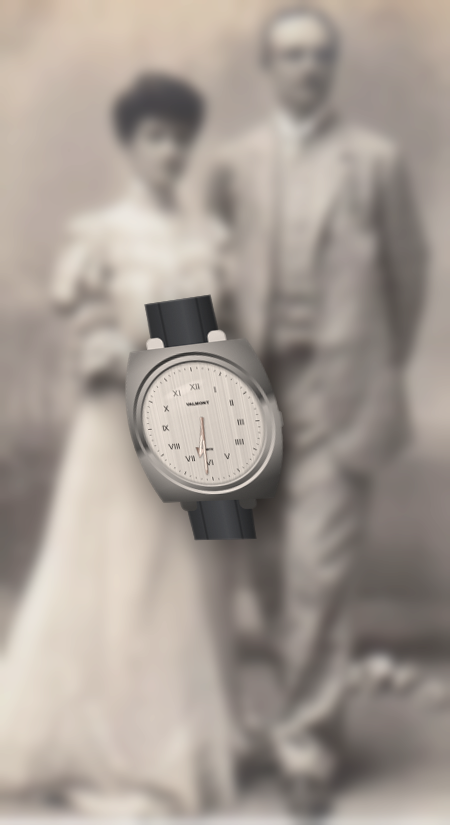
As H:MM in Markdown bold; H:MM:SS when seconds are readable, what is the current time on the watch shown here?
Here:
**6:31**
